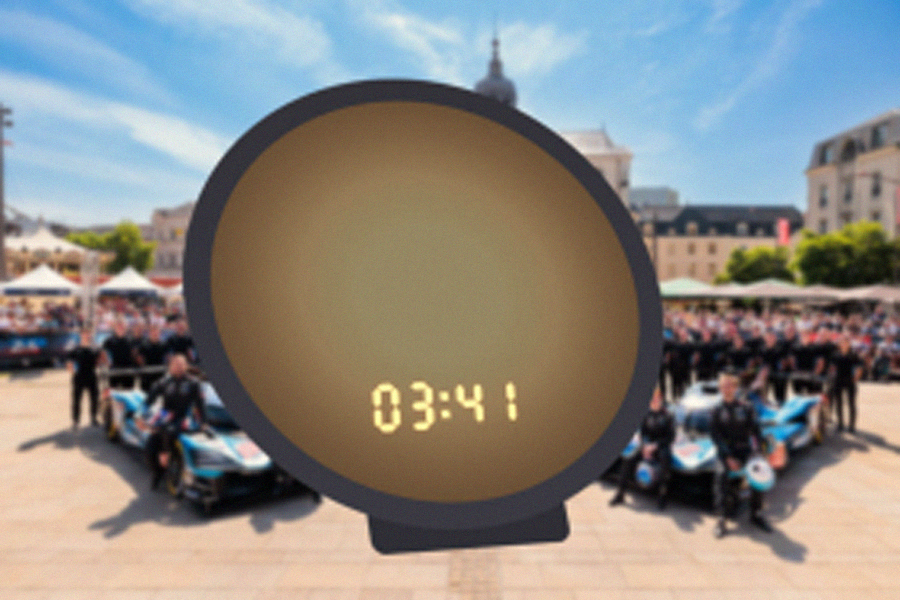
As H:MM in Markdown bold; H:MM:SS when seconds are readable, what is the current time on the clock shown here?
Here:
**3:41**
